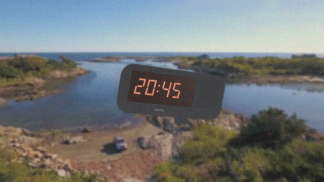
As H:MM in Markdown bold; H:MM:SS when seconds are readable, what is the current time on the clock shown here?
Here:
**20:45**
